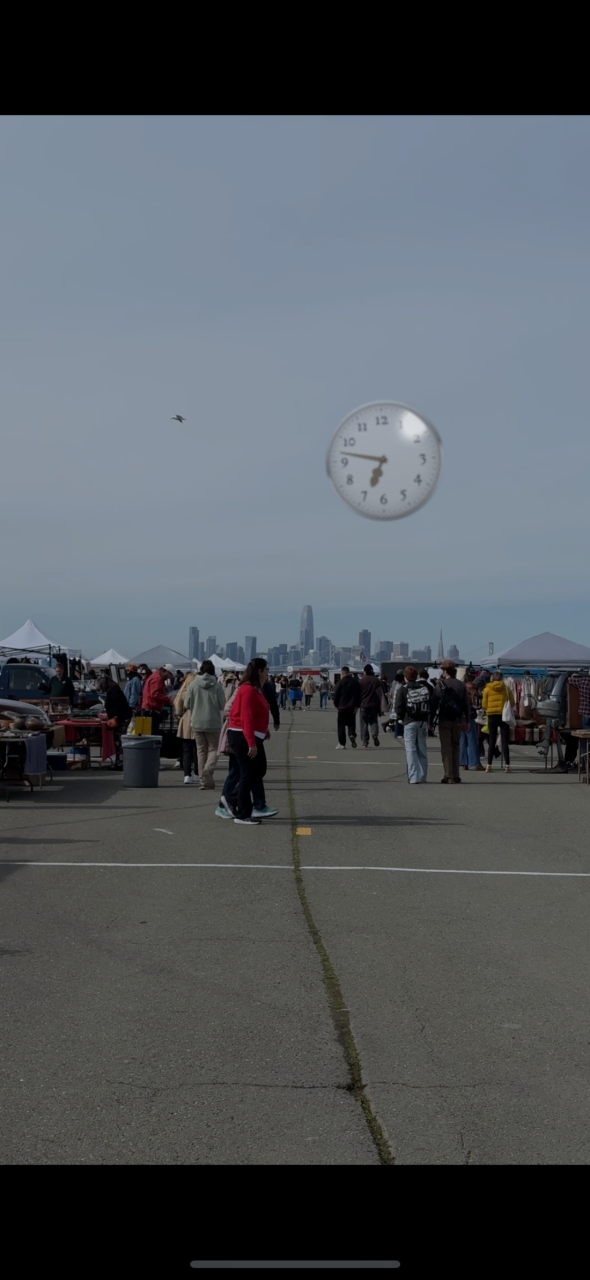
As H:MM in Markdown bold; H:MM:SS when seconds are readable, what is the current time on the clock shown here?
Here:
**6:47**
